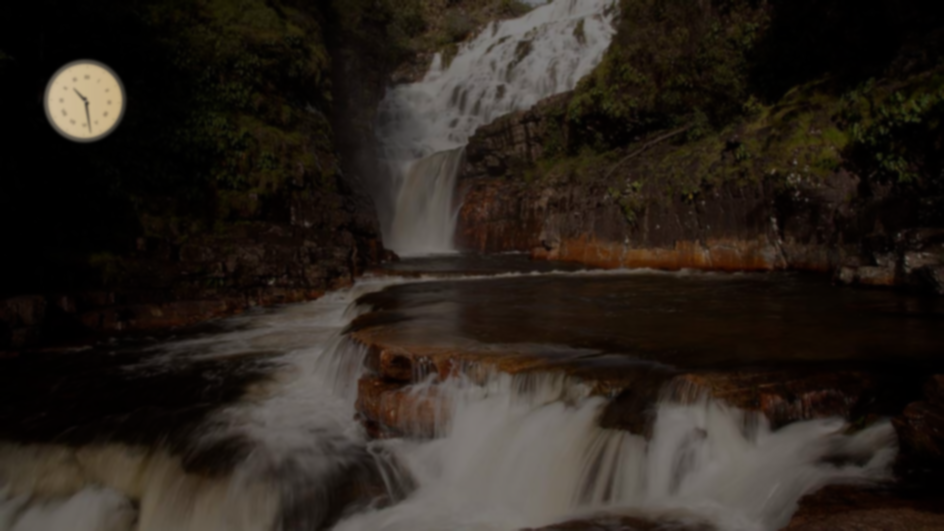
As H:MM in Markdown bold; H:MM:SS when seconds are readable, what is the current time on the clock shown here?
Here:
**10:28**
